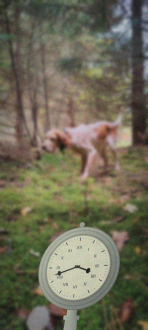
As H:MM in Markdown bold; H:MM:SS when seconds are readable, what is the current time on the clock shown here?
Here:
**3:42**
